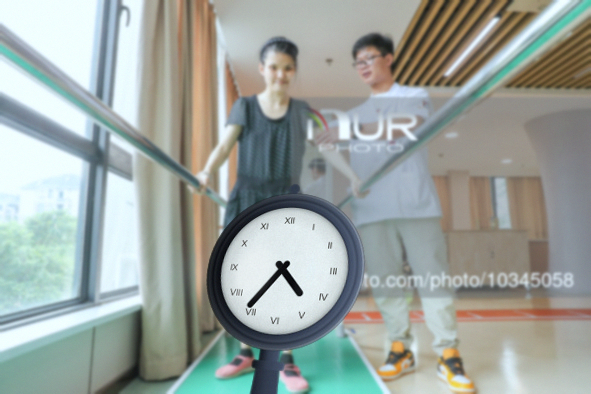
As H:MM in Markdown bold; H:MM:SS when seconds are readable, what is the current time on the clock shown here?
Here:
**4:36**
